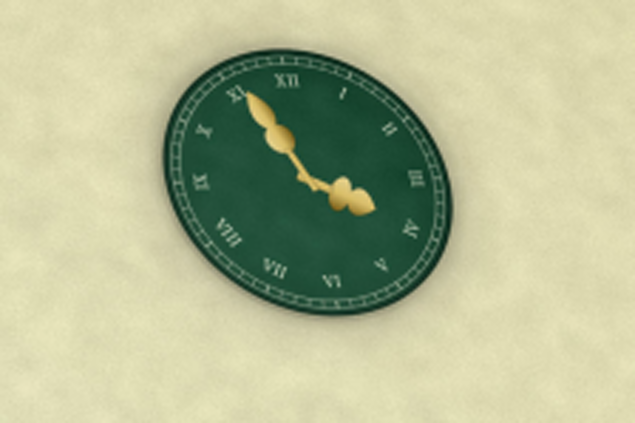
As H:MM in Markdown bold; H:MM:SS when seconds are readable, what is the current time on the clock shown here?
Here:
**3:56**
